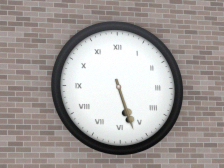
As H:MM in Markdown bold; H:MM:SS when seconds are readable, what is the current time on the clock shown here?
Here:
**5:27**
